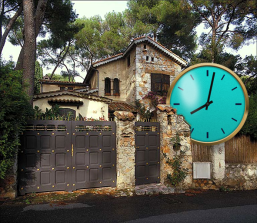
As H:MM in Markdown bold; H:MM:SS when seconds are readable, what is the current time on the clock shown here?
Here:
**8:02**
